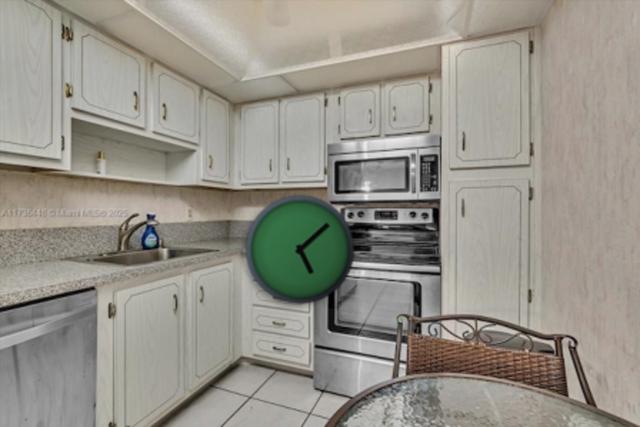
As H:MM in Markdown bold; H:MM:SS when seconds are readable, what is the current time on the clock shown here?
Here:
**5:08**
